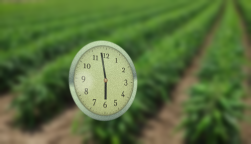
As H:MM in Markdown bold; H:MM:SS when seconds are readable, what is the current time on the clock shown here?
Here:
**5:58**
